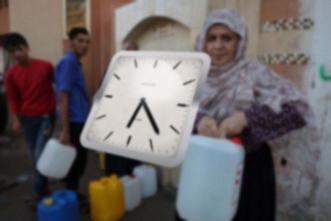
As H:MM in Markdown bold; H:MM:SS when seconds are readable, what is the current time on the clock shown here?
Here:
**6:23**
